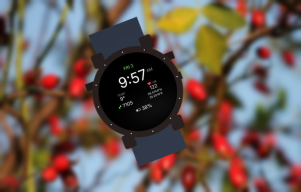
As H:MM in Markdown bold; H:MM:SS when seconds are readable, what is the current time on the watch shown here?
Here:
**9:57**
